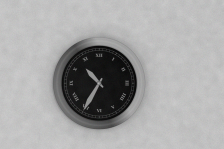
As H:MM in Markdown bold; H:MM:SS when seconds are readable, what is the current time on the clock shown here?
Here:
**10:35**
